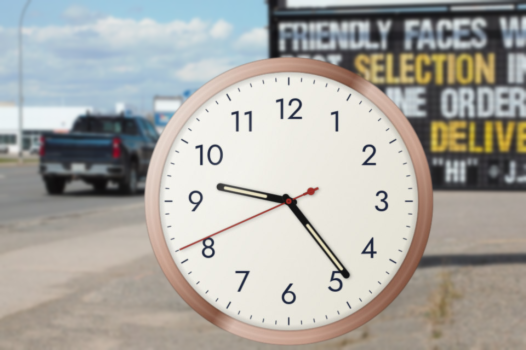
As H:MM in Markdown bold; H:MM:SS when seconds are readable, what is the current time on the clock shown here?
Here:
**9:23:41**
